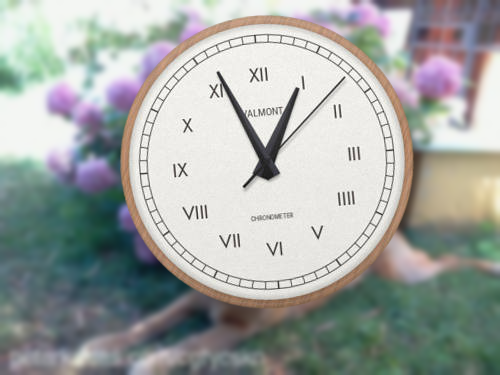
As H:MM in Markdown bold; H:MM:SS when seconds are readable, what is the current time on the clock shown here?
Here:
**12:56:08**
